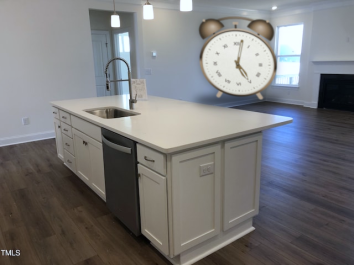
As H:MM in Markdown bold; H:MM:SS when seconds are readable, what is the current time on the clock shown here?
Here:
**5:02**
